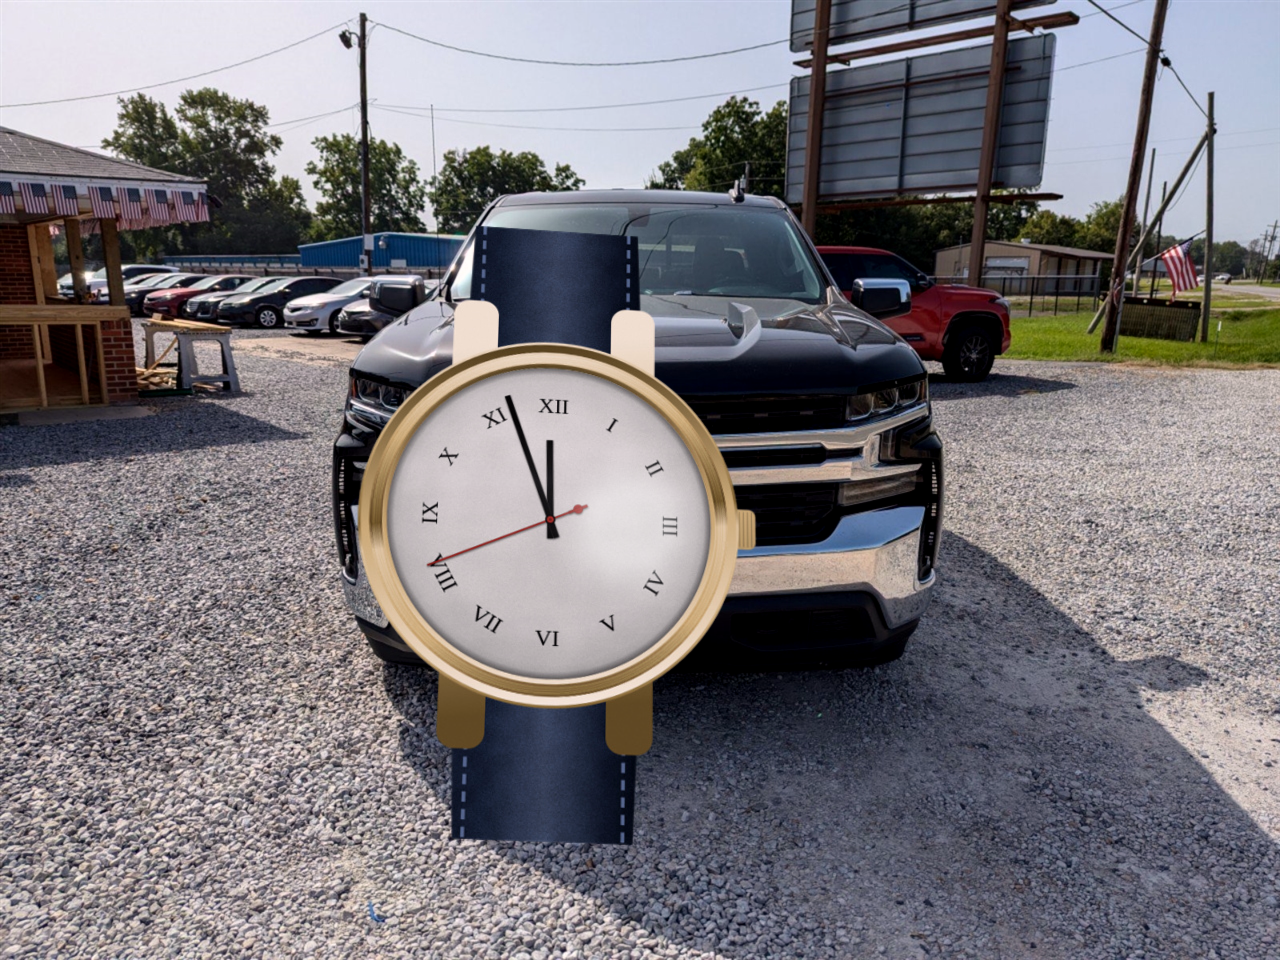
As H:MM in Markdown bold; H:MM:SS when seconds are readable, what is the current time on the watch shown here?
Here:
**11:56:41**
